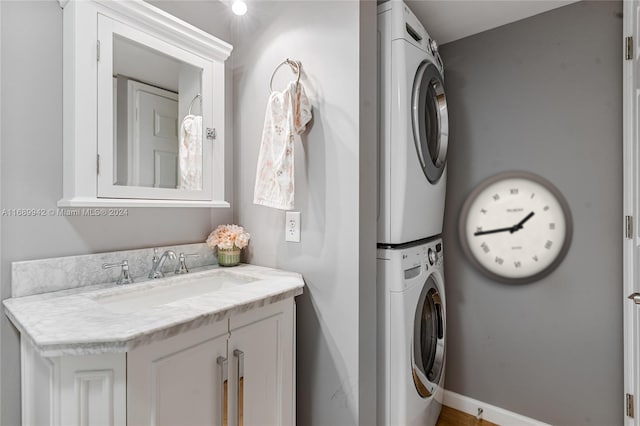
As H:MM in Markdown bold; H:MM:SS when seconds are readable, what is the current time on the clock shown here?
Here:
**1:44**
